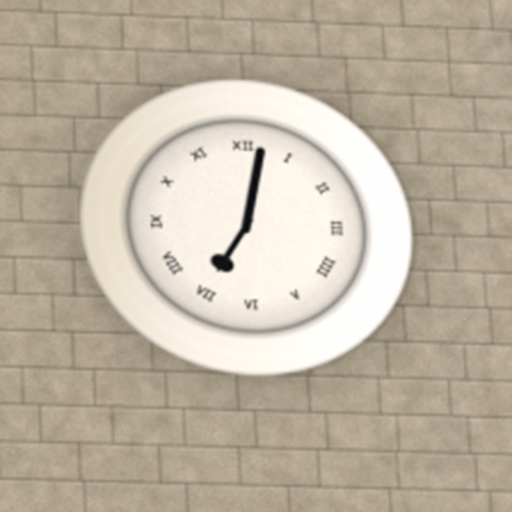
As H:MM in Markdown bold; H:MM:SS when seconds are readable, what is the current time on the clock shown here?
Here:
**7:02**
